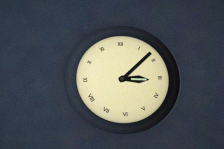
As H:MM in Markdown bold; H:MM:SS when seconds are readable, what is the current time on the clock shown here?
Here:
**3:08**
